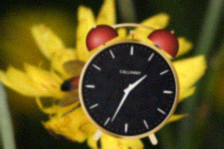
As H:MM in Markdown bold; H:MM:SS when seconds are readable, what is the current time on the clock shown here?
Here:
**1:34**
